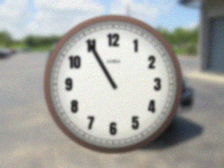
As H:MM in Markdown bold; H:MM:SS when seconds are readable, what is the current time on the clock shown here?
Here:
**10:55**
